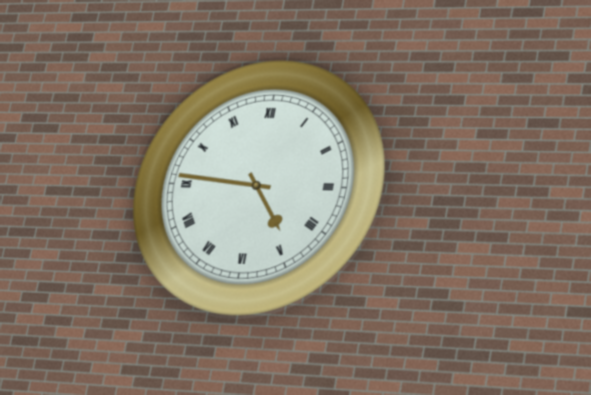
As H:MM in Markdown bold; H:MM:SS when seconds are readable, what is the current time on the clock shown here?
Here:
**4:46**
